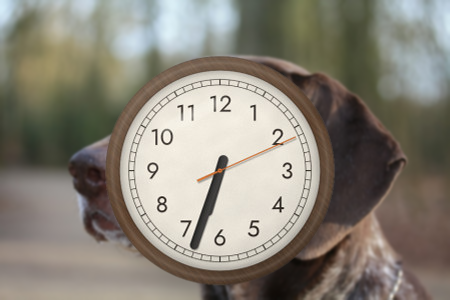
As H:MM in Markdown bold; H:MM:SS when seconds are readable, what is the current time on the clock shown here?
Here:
**6:33:11**
